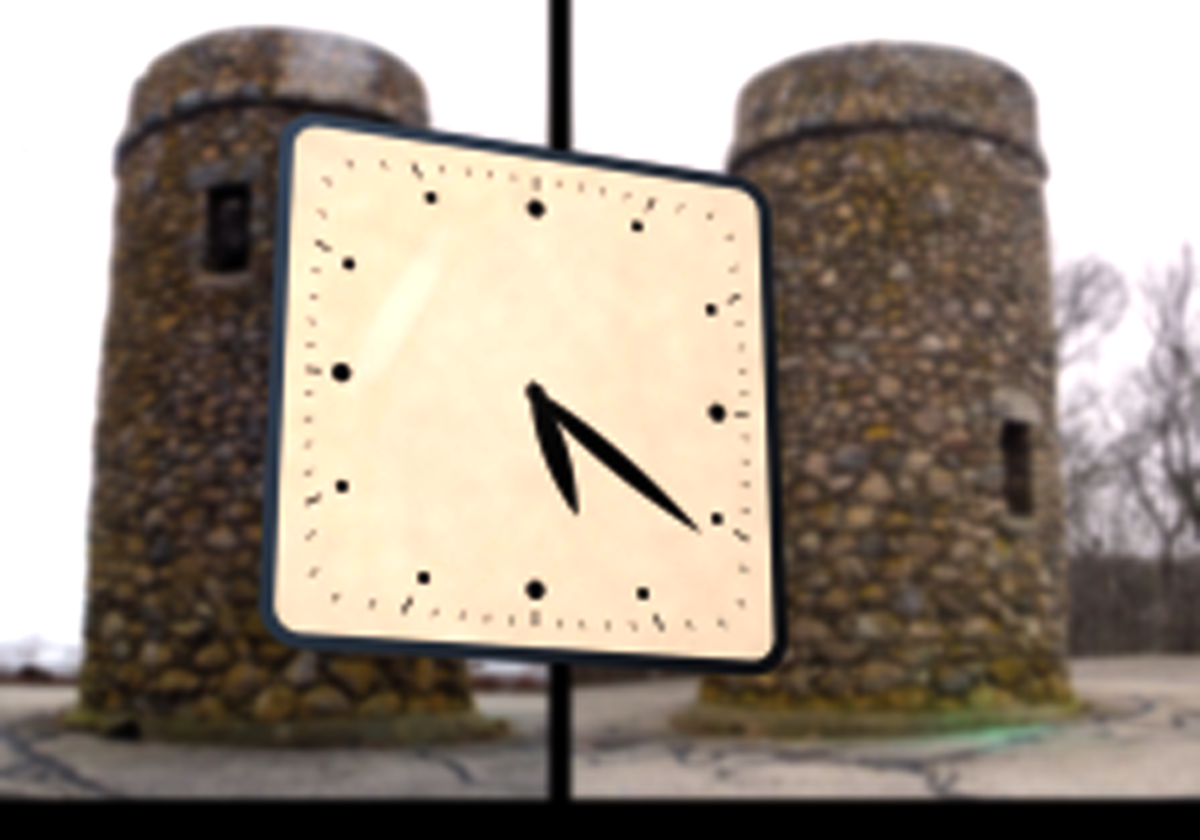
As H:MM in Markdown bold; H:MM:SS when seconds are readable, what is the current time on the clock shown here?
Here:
**5:21**
